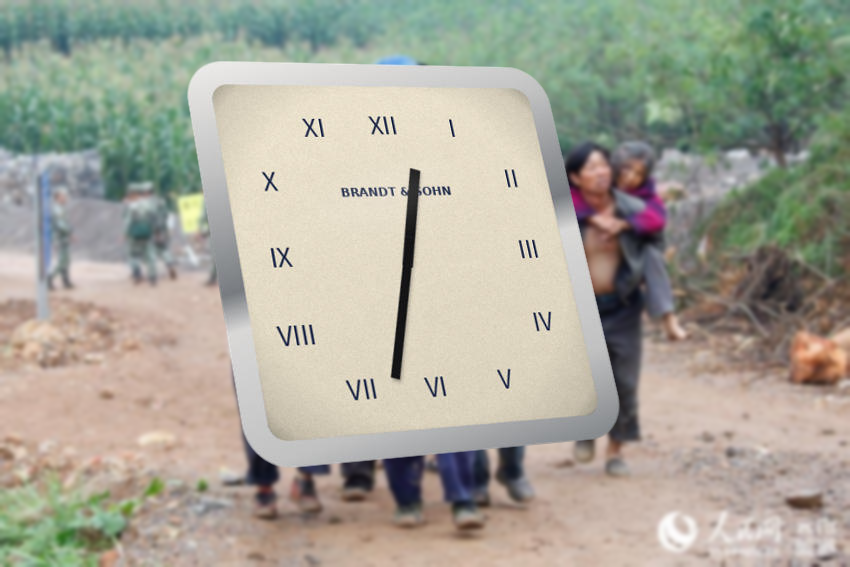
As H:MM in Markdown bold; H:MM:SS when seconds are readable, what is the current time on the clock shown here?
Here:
**12:33**
